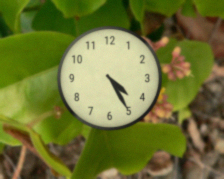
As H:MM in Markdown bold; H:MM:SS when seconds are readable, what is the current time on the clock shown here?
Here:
**4:25**
